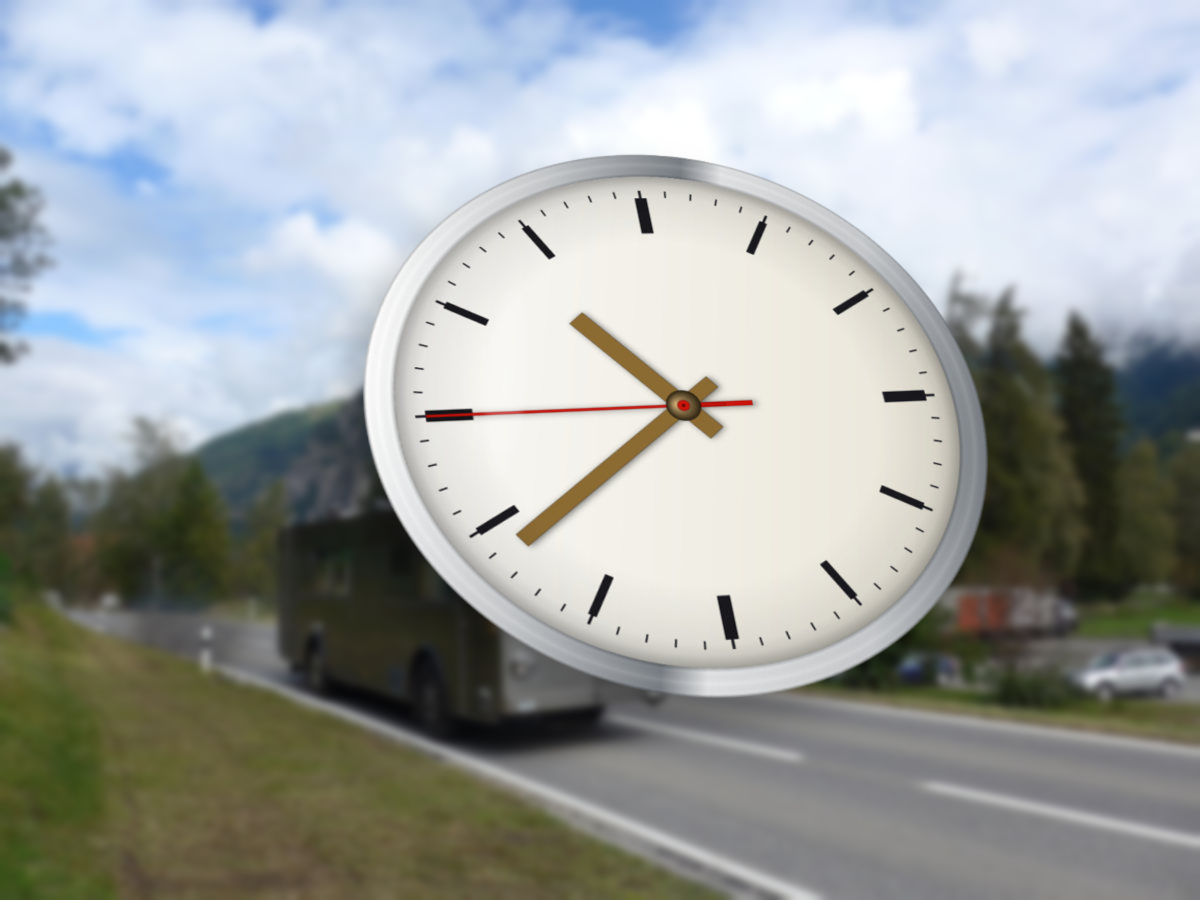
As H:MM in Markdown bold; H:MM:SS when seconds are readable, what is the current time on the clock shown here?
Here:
**10:38:45**
